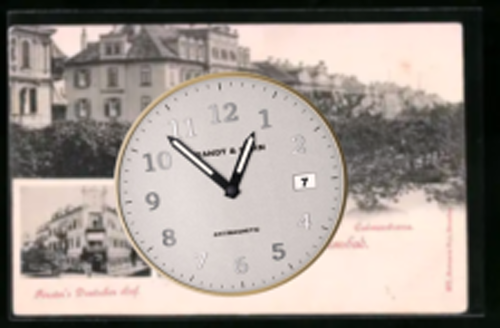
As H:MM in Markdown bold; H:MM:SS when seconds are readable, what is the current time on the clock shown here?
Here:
**12:53**
